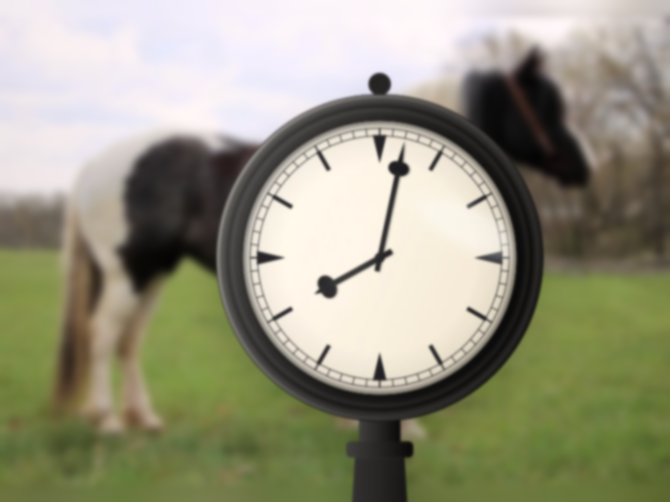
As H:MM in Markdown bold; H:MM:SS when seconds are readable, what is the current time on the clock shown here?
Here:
**8:02**
